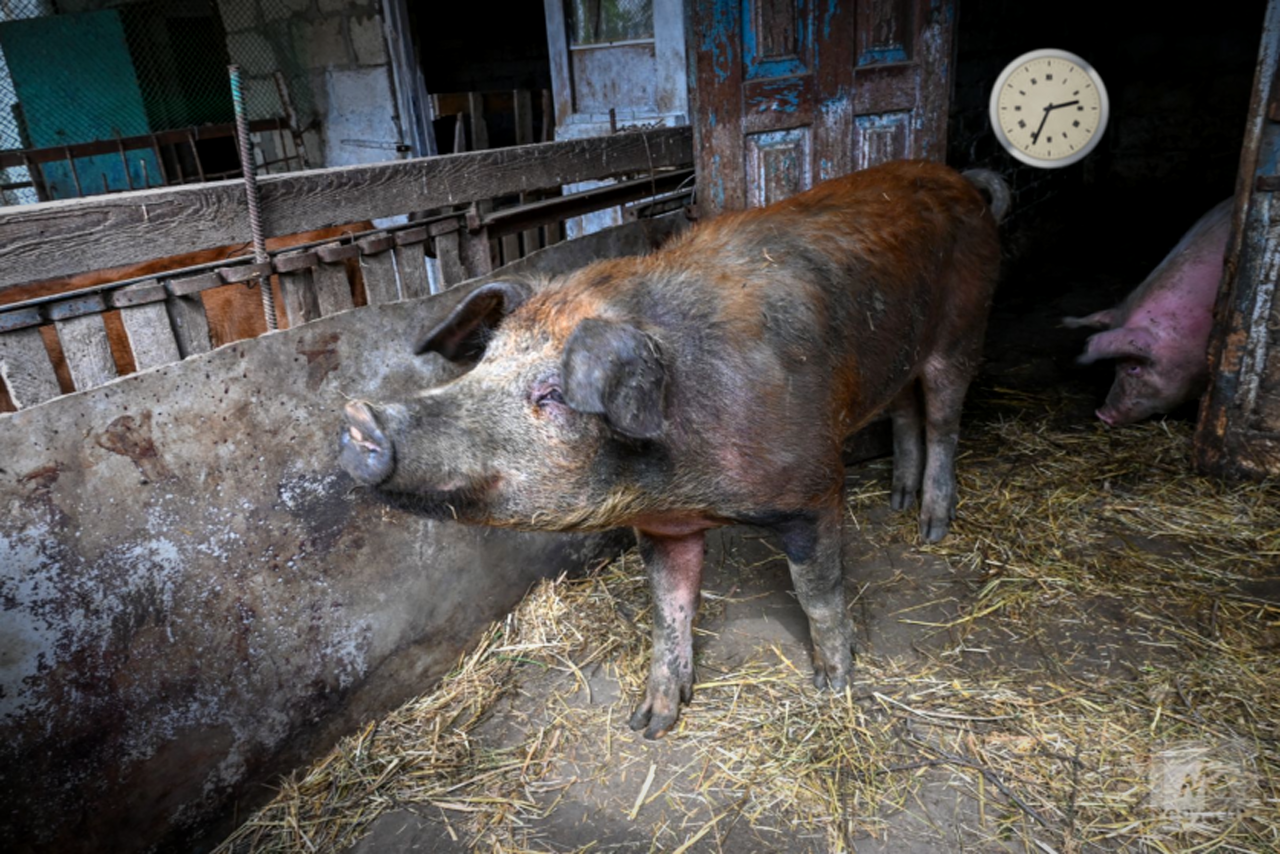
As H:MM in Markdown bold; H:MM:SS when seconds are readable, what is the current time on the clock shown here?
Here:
**2:34**
